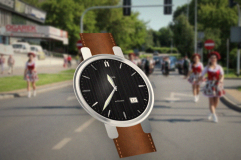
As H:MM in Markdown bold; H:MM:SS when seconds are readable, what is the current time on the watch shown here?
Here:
**11:37**
